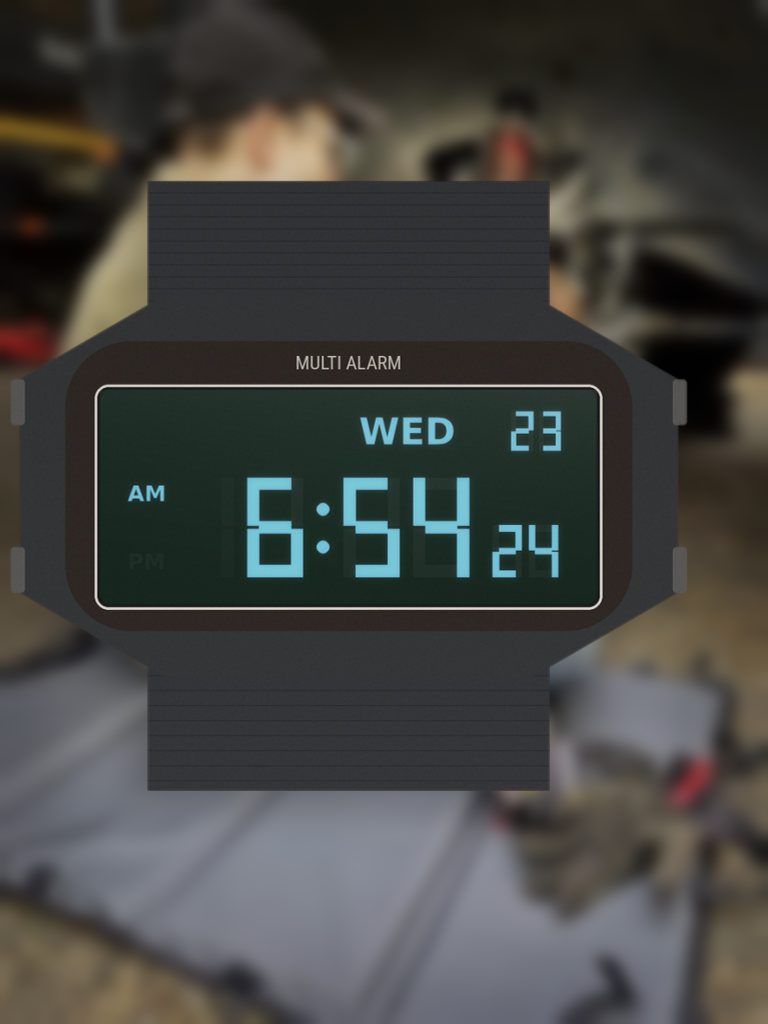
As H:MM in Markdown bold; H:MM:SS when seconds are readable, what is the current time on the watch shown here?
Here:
**6:54:24**
